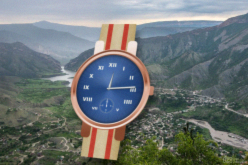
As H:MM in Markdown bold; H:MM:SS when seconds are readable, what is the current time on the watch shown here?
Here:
**12:14**
